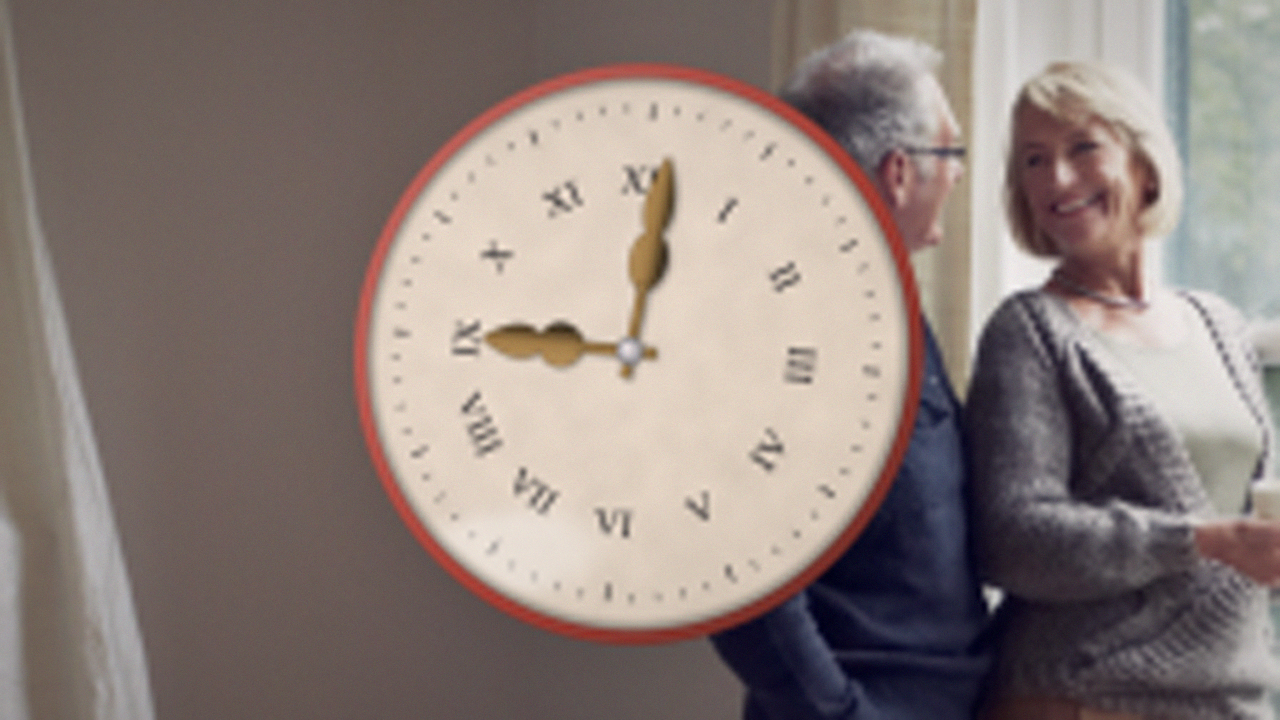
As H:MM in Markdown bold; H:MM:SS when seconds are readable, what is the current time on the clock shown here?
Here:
**9:01**
